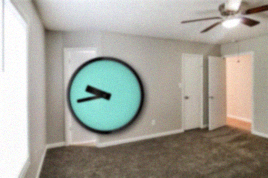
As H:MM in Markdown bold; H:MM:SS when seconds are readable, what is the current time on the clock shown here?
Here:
**9:43**
